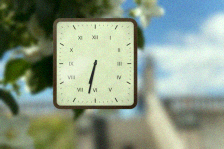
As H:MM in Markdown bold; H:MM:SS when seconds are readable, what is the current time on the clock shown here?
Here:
**6:32**
